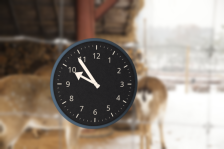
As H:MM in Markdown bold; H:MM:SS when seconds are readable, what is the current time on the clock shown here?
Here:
**9:54**
